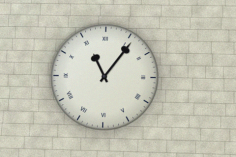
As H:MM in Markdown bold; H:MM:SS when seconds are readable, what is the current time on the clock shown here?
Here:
**11:06**
